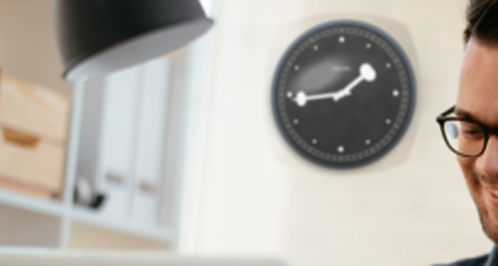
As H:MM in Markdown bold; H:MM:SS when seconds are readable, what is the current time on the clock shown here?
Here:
**1:44**
